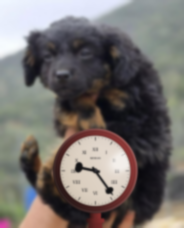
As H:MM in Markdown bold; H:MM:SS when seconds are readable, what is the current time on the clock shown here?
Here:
**9:24**
